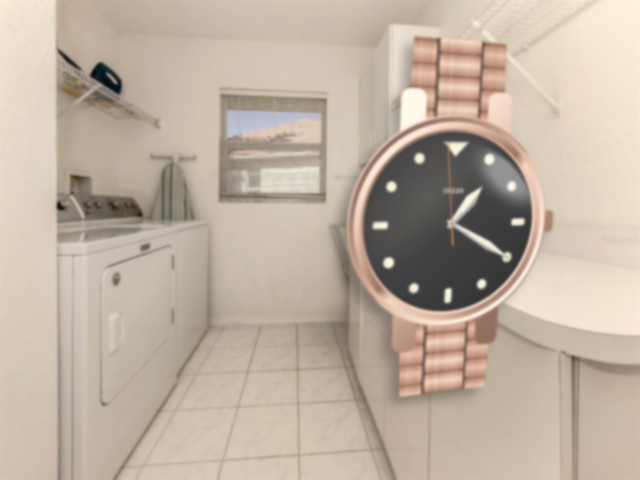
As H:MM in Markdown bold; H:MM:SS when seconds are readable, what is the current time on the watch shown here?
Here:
**1:19:59**
